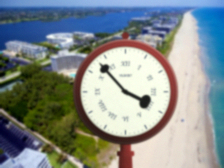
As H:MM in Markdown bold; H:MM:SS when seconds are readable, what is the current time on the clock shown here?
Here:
**3:53**
